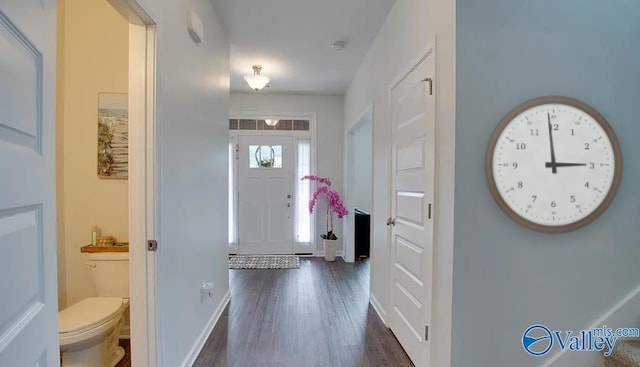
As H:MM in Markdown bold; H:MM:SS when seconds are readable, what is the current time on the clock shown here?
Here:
**2:59**
